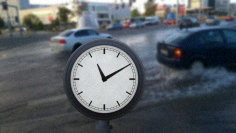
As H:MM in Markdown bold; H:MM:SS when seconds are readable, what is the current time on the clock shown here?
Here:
**11:10**
